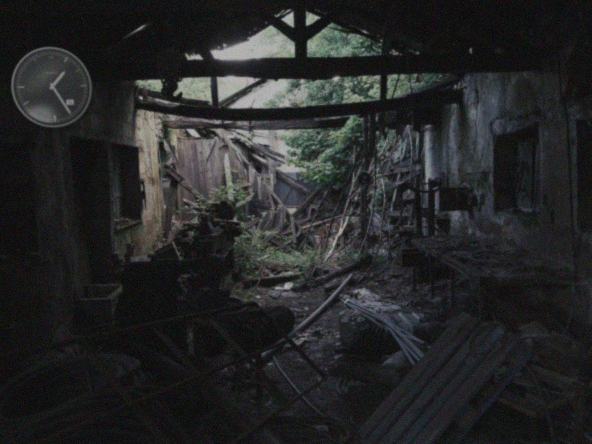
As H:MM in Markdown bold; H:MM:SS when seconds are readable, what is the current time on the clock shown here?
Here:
**1:25**
